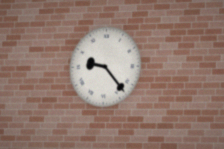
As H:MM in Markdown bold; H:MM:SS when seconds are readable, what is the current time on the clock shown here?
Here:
**9:23**
